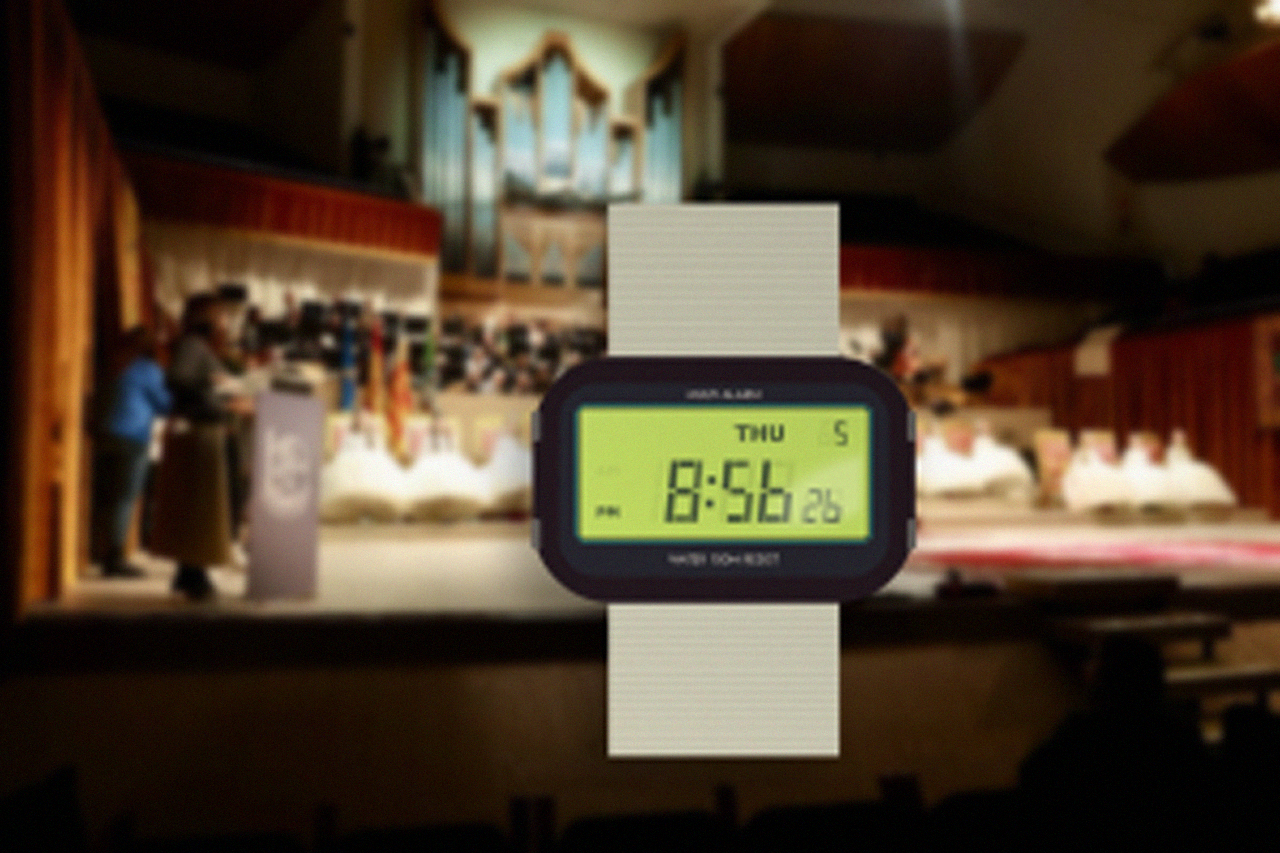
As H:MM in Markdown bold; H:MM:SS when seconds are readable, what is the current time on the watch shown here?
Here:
**8:56:26**
